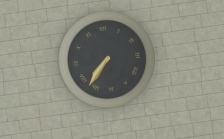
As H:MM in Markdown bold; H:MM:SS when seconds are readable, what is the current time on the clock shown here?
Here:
**7:37**
